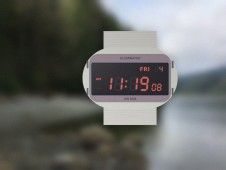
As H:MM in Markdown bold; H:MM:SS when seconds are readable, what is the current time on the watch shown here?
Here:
**11:19:08**
